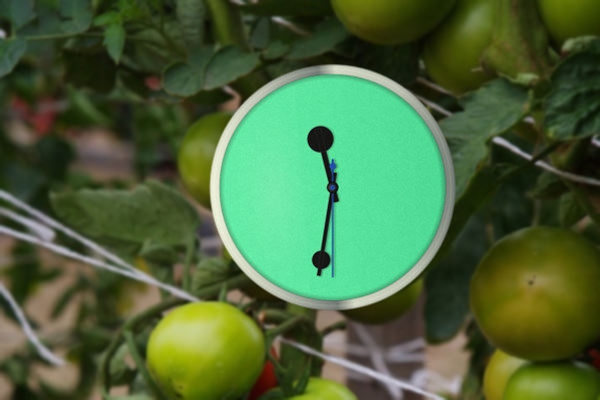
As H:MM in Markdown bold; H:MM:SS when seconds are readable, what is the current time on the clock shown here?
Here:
**11:31:30**
